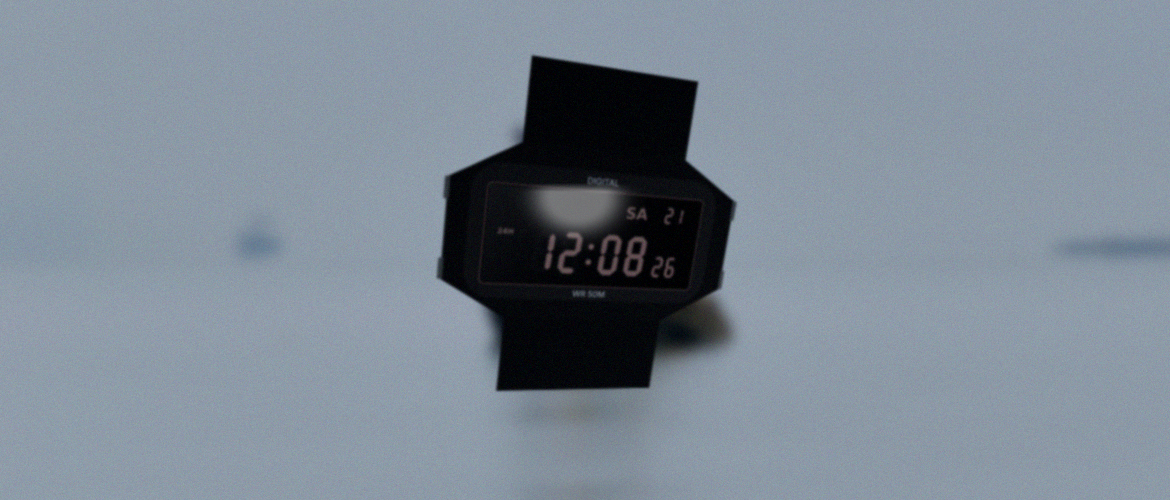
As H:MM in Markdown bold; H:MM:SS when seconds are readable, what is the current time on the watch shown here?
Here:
**12:08:26**
